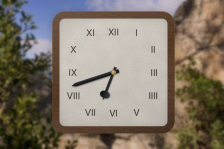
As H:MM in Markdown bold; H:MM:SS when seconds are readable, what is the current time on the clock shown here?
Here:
**6:42**
